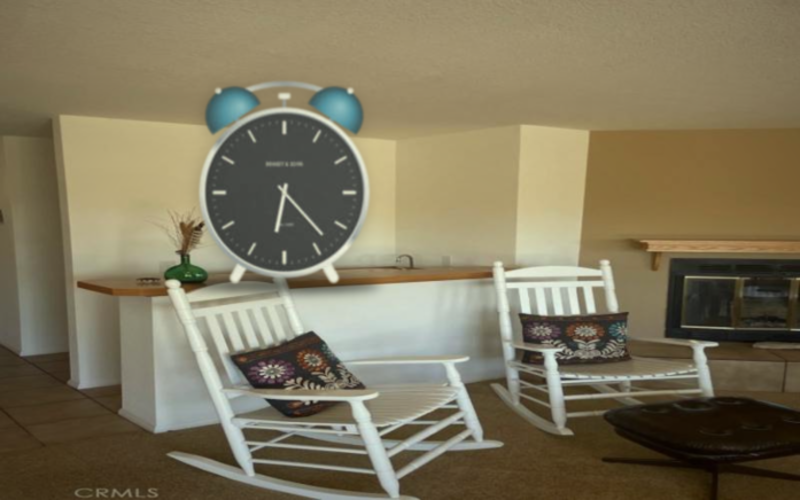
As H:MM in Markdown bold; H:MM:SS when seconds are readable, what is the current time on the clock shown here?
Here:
**6:23**
